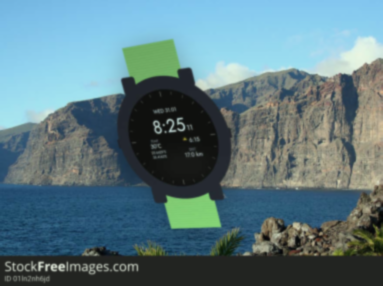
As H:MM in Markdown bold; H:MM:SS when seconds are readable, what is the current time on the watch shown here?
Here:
**8:25**
